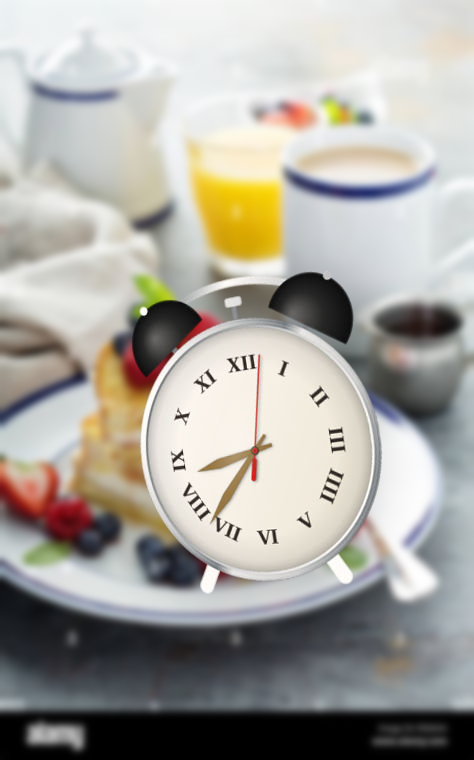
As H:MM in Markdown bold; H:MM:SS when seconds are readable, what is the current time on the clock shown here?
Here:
**8:37:02**
